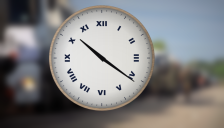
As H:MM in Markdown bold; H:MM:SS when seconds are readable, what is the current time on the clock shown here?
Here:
**10:21**
